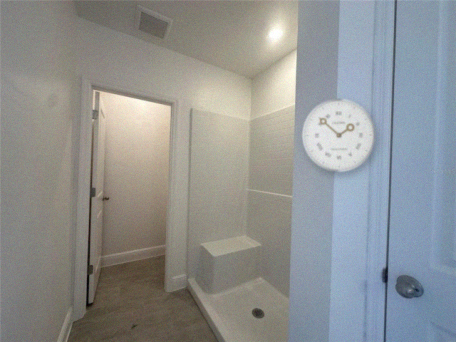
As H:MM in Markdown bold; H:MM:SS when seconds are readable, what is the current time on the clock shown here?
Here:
**1:52**
